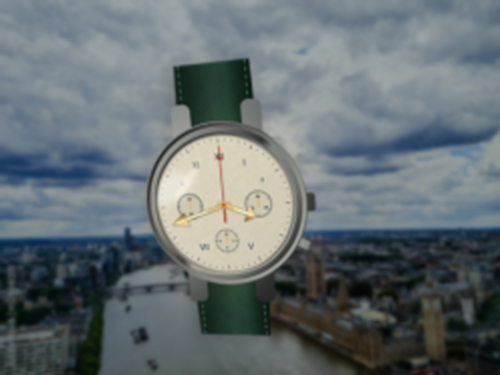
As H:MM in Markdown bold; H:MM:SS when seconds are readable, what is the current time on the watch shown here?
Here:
**3:42**
